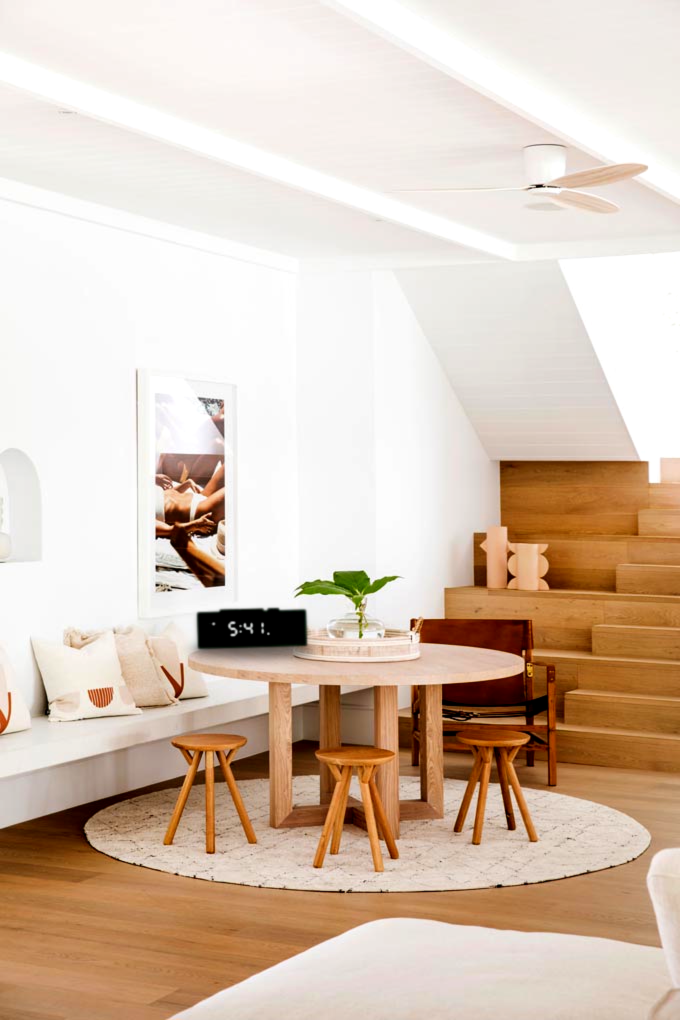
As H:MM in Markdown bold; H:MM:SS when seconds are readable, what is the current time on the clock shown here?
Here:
**5:41**
